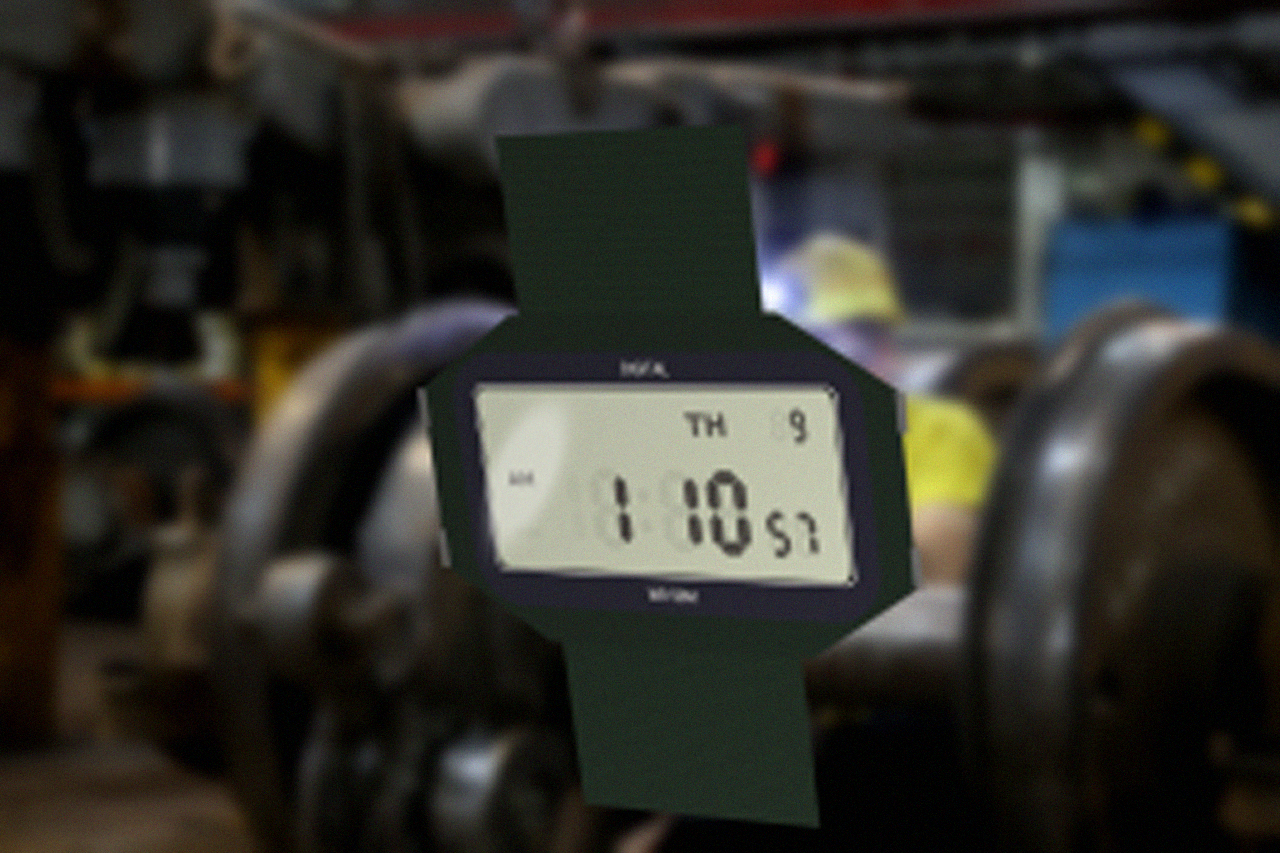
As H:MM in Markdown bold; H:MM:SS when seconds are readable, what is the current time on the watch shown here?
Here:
**1:10:57**
